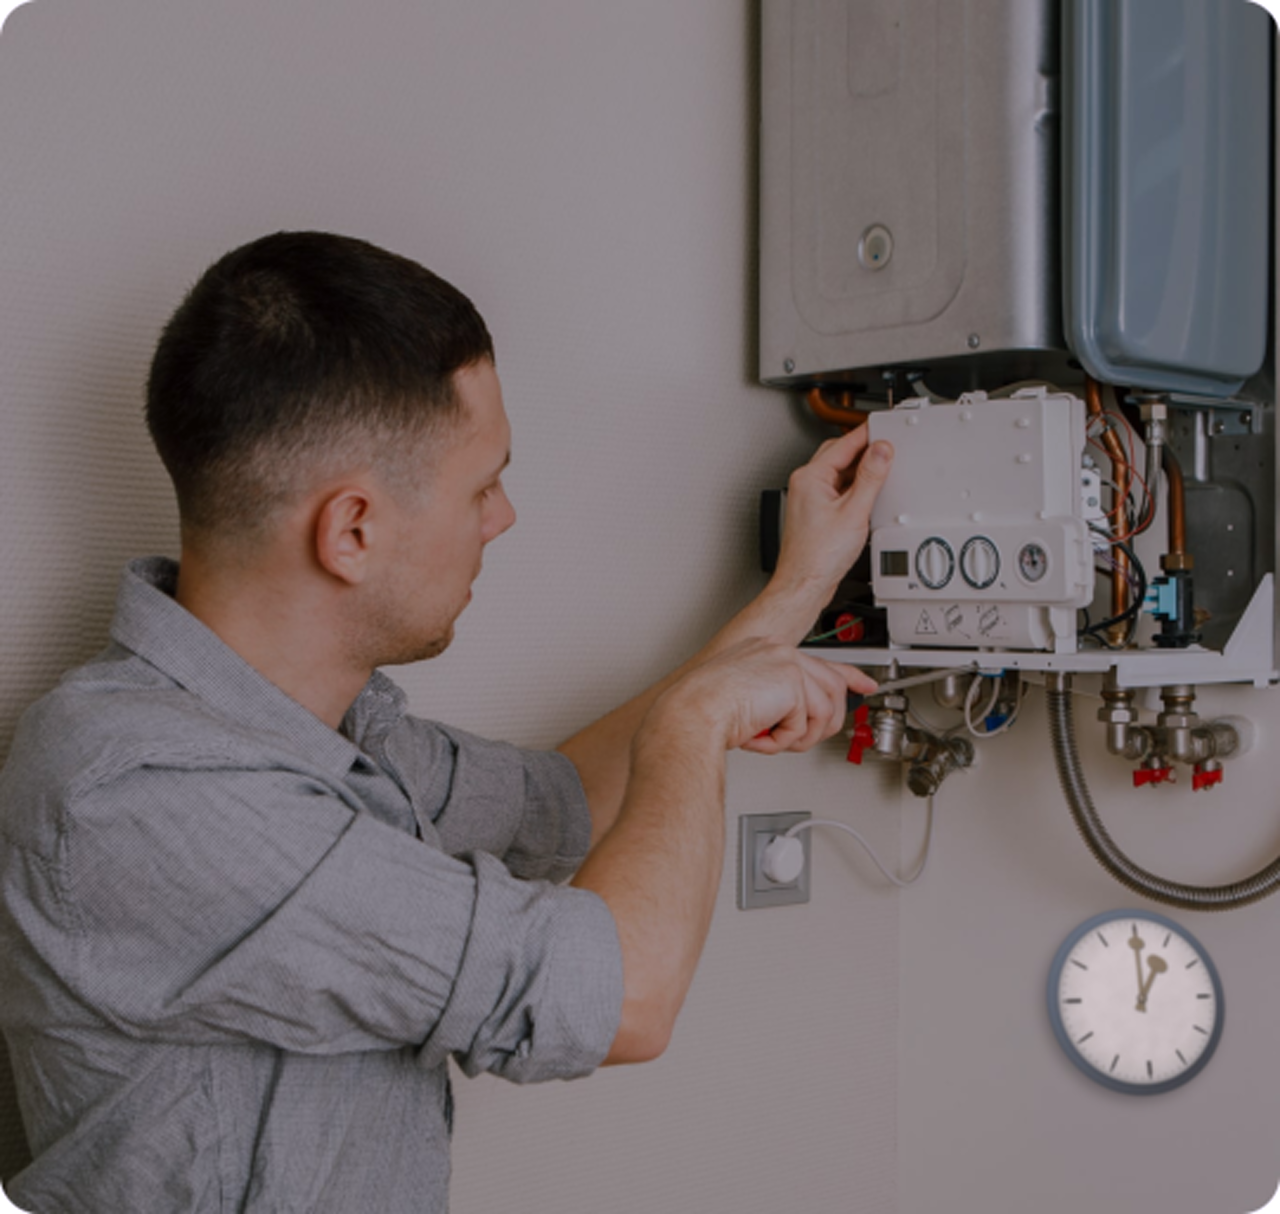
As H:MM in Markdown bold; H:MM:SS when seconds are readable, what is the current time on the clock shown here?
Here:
**1:00**
